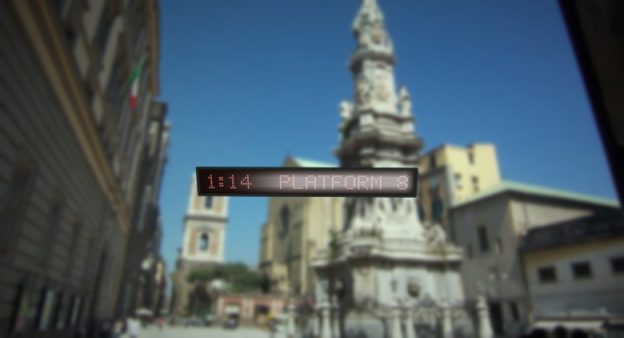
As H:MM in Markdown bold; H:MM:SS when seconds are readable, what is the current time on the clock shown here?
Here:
**1:14**
